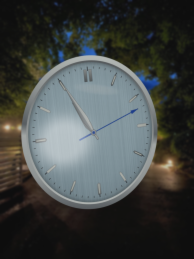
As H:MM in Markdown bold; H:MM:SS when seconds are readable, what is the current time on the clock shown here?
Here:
**10:55:12**
